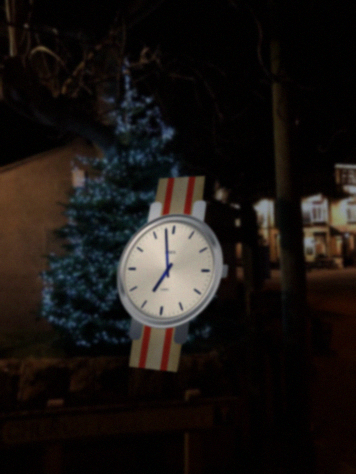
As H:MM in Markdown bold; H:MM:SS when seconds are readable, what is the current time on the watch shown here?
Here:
**6:58**
